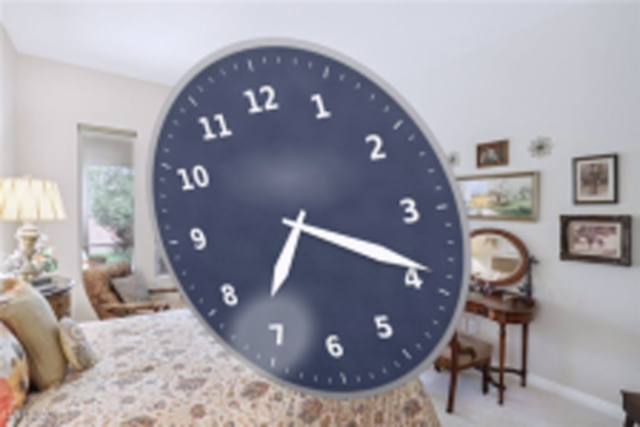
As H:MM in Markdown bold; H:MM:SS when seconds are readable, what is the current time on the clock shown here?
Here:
**7:19**
